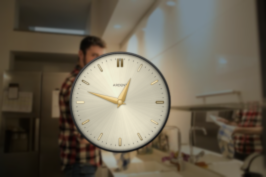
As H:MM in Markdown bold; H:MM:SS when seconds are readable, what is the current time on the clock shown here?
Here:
**12:48**
